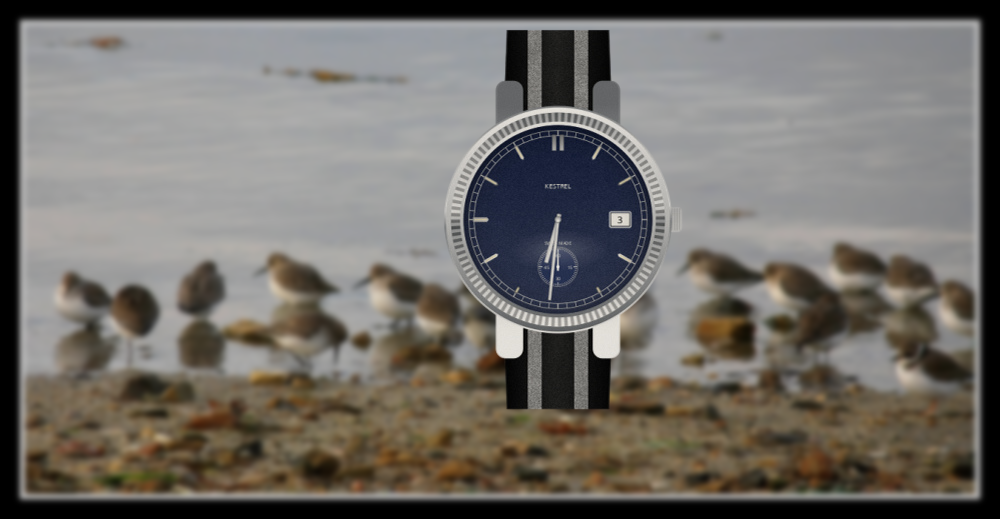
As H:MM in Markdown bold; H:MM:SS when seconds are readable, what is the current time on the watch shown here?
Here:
**6:31**
